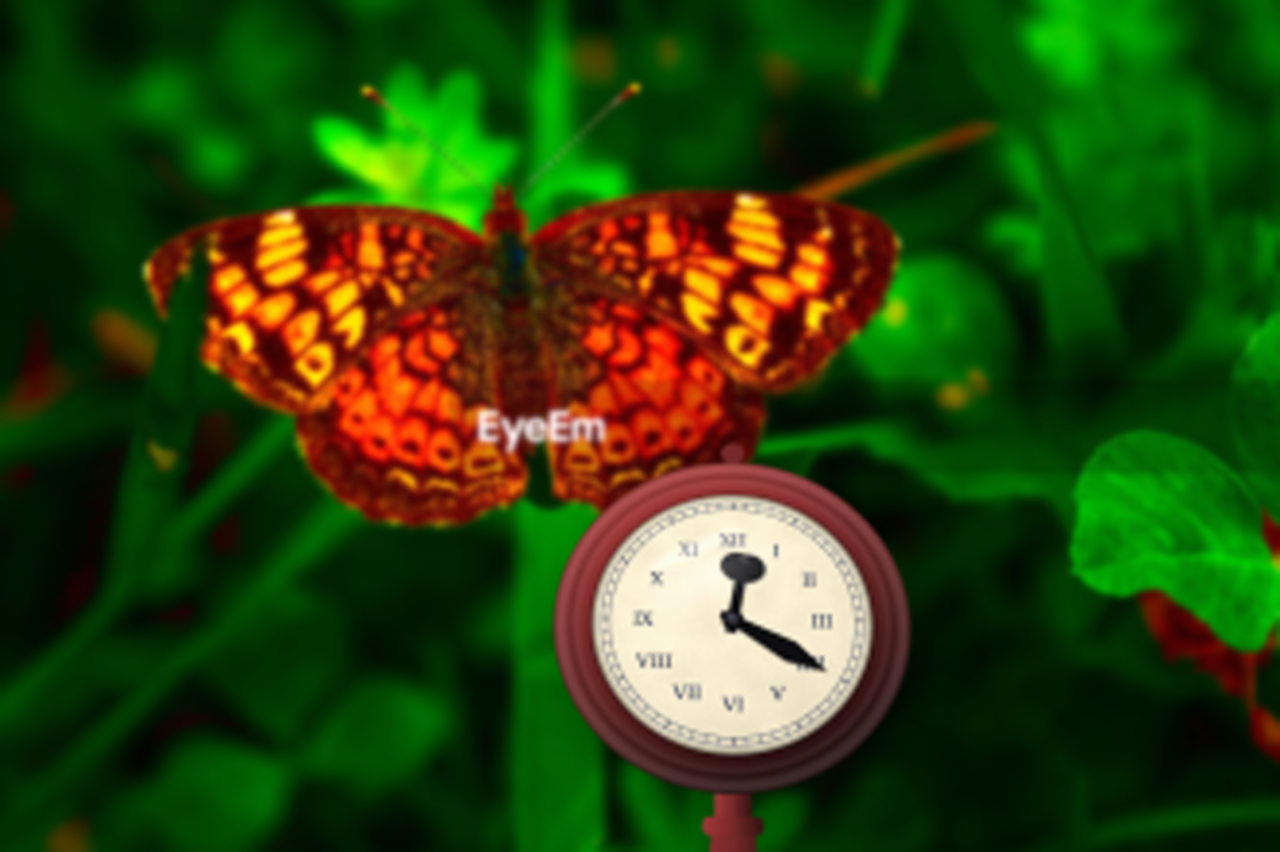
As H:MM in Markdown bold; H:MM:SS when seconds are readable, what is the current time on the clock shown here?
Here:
**12:20**
